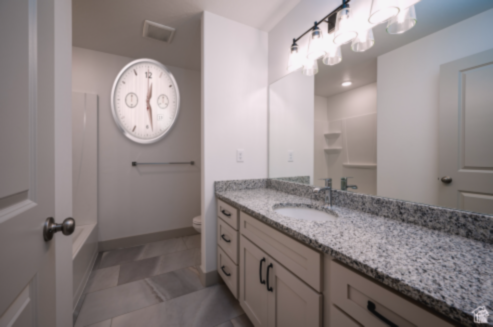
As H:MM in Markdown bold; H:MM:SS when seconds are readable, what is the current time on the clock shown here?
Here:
**12:28**
